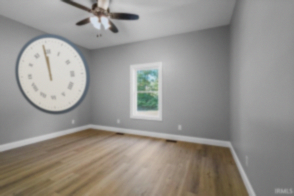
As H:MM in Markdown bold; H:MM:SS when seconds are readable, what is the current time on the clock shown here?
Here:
**11:59**
